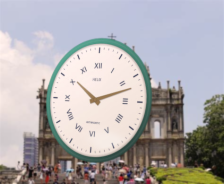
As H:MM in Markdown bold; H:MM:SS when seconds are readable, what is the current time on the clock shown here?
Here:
**10:12**
